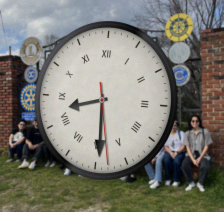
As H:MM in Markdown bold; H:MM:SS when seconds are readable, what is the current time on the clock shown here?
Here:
**8:29:28**
